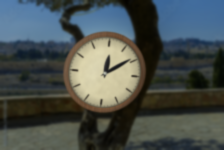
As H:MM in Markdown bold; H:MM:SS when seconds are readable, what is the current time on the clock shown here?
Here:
**12:09**
